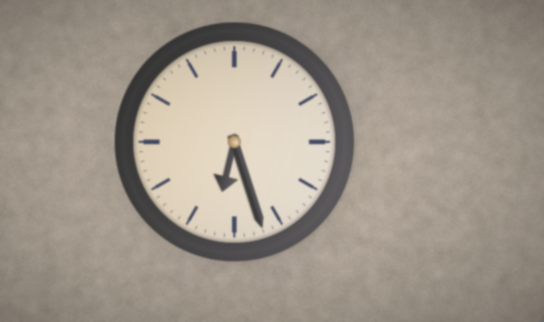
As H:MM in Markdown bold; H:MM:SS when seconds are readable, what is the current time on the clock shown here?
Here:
**6:27**
